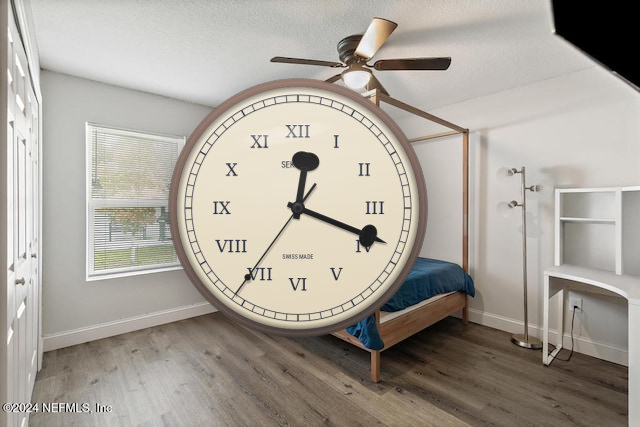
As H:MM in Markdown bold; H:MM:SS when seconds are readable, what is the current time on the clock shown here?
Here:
**12:18:36**
